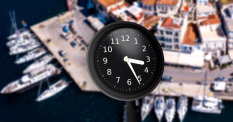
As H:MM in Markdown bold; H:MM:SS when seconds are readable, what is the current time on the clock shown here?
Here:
**3:26**
